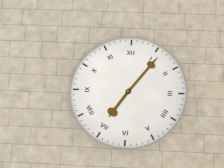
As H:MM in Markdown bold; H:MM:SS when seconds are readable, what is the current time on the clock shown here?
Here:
**7:06**
